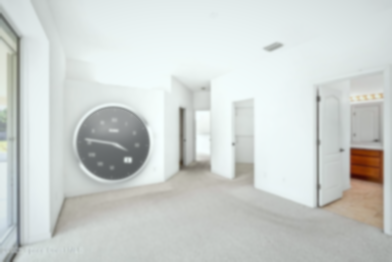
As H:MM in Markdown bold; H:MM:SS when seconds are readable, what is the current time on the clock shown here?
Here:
**3:46**
